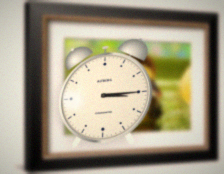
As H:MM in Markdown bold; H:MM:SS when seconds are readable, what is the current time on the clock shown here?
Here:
**3:15**
